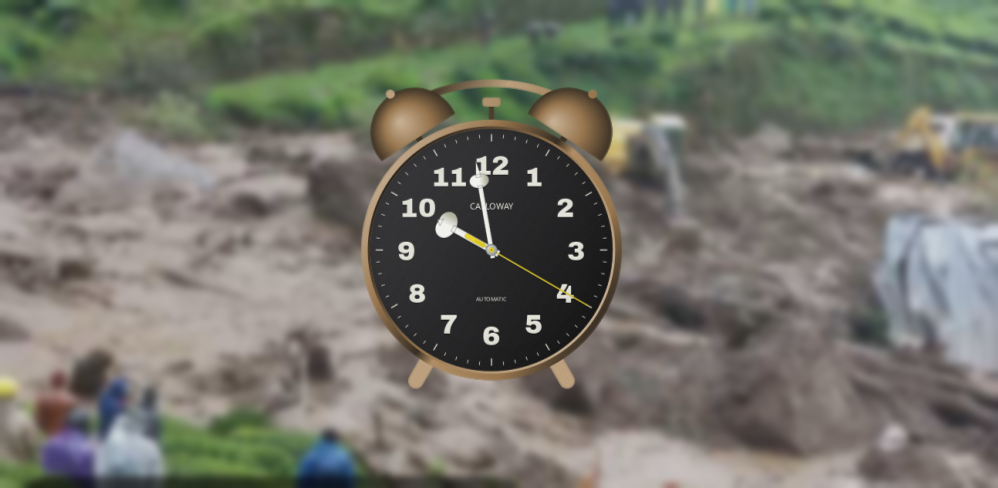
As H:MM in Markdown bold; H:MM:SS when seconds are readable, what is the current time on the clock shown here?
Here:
**9:58:20**
